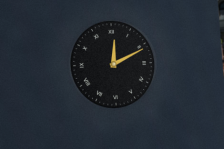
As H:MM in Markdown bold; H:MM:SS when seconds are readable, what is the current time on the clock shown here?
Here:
**12:11**
